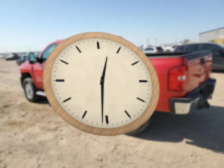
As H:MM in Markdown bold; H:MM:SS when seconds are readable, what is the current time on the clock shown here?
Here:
**12:31**
